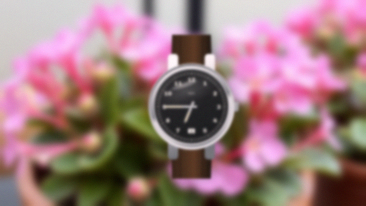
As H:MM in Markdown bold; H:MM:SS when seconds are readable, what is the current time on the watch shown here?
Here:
**6:45**
